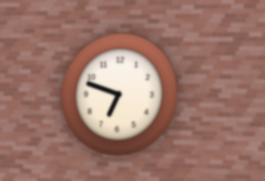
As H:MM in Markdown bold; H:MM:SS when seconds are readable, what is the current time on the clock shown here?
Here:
**6:48**
